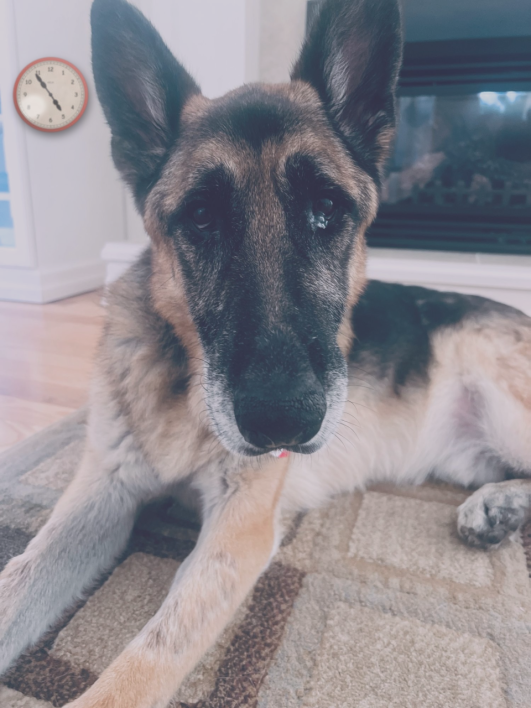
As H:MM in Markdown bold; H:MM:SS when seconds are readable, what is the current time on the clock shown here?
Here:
**4:54**
